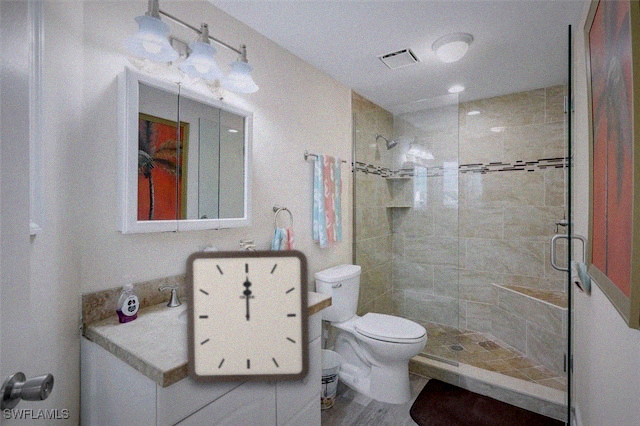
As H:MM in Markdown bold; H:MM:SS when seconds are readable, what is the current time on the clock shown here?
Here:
**12:00**
